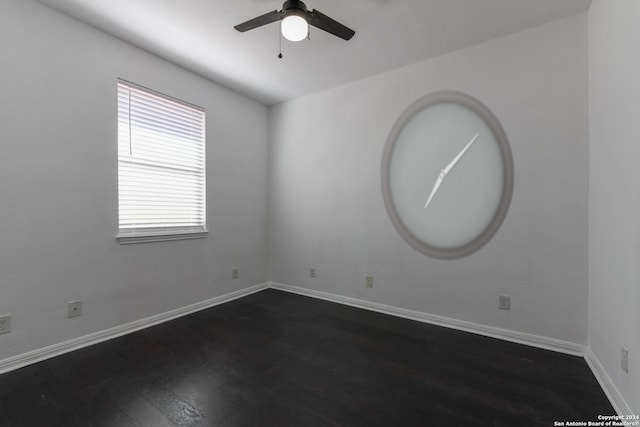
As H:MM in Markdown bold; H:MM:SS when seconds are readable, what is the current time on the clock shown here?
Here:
**7:08**
